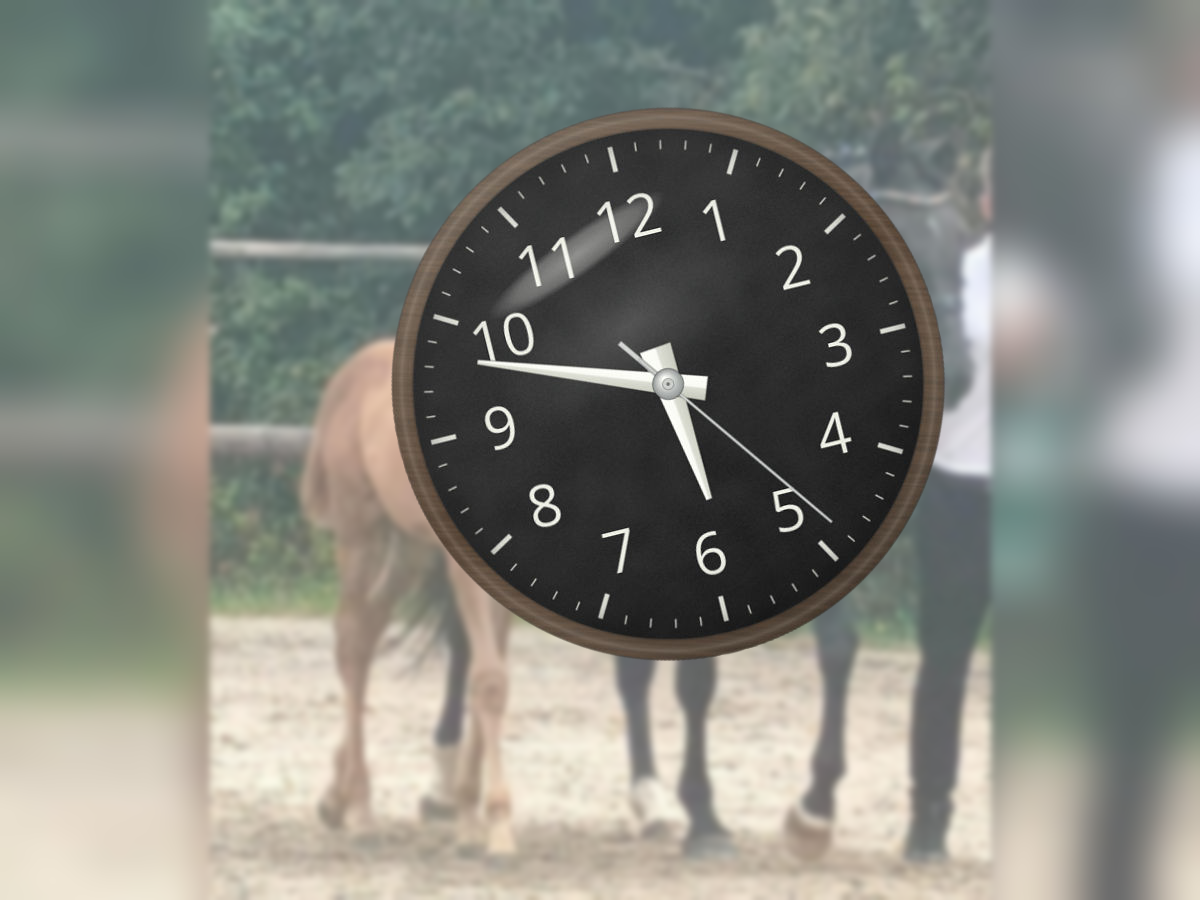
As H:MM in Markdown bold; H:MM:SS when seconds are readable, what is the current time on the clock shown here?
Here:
**5:48:24**
